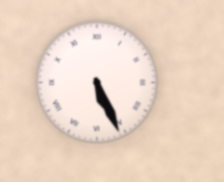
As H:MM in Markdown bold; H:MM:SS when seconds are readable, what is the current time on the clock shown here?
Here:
**5:26**
